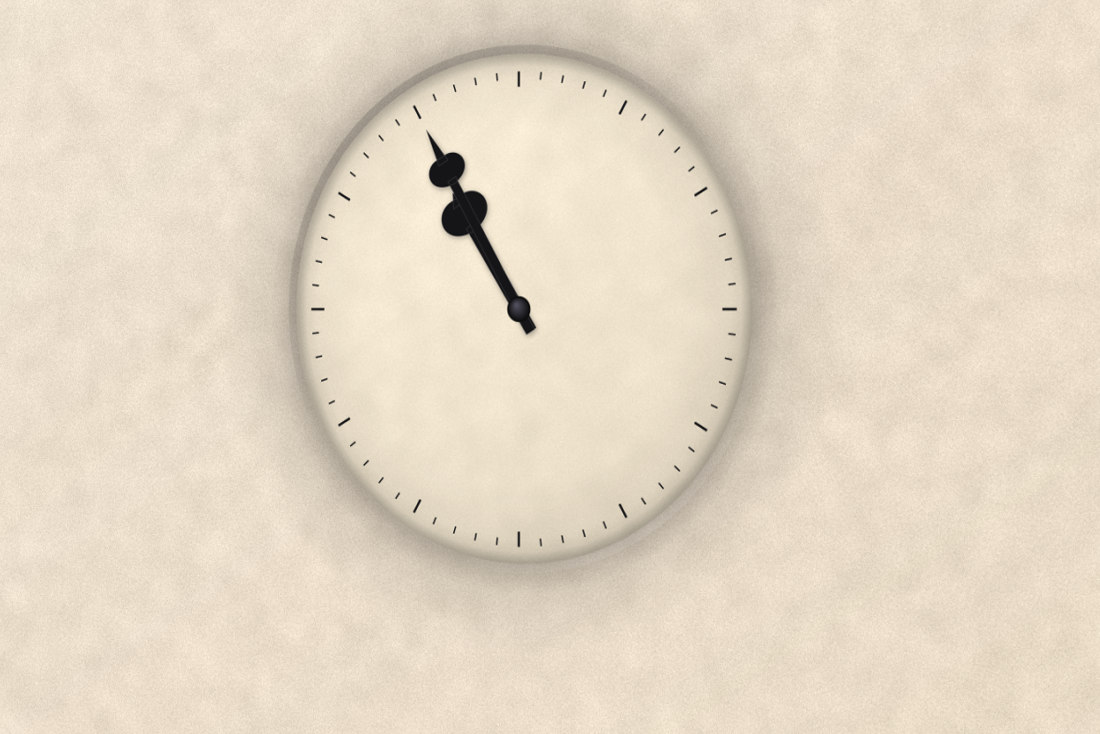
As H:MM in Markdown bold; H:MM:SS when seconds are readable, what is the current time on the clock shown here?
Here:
**10:55**
